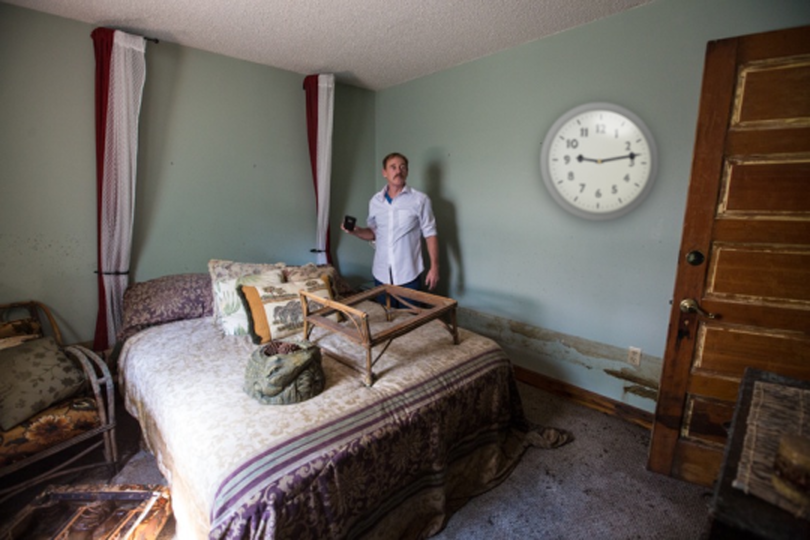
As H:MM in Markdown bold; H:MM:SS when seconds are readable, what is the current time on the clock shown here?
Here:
**9:13**
